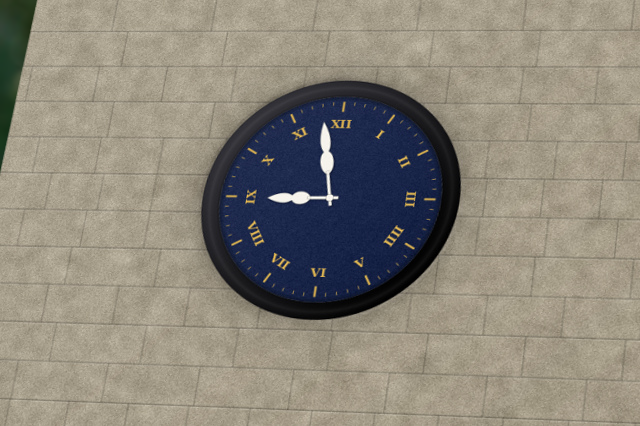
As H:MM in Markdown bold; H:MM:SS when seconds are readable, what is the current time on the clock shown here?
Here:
**8:58**
